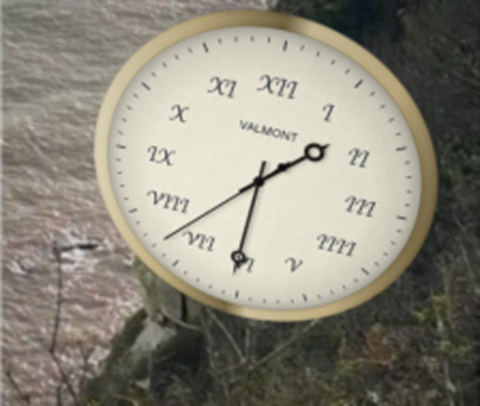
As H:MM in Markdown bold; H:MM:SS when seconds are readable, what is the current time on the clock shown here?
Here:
**1:30:37**
